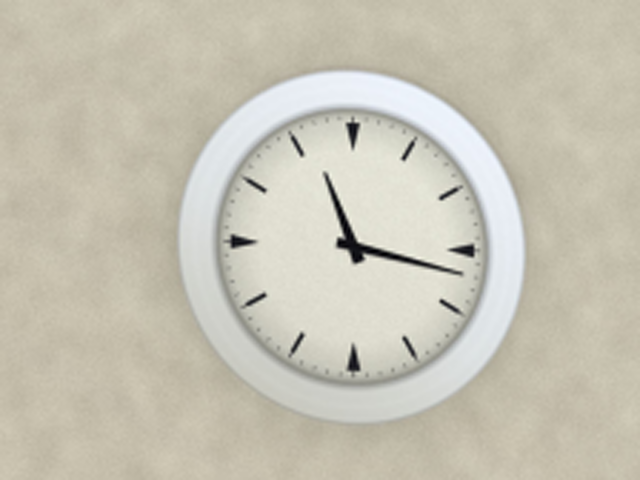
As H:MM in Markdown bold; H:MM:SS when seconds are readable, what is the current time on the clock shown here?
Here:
**11:17**
